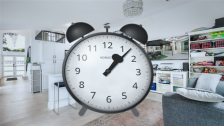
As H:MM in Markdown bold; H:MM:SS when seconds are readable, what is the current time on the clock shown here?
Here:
**1:07**
